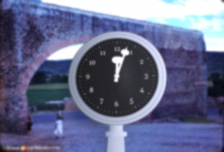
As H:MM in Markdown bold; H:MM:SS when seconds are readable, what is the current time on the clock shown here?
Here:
**12:03**
